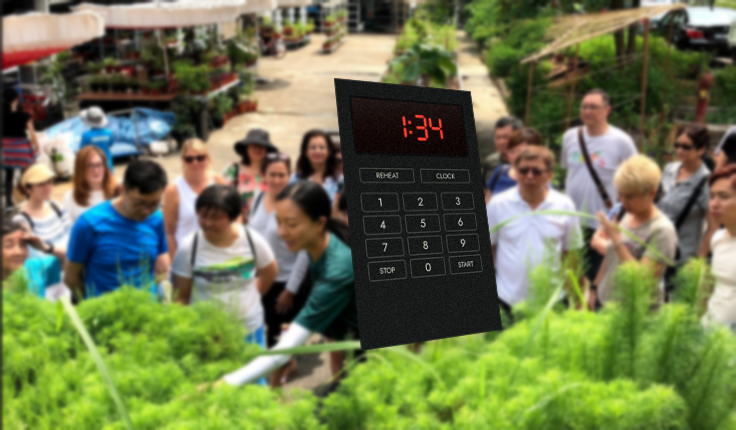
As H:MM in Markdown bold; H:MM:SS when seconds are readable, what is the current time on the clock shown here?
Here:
**1:34**
